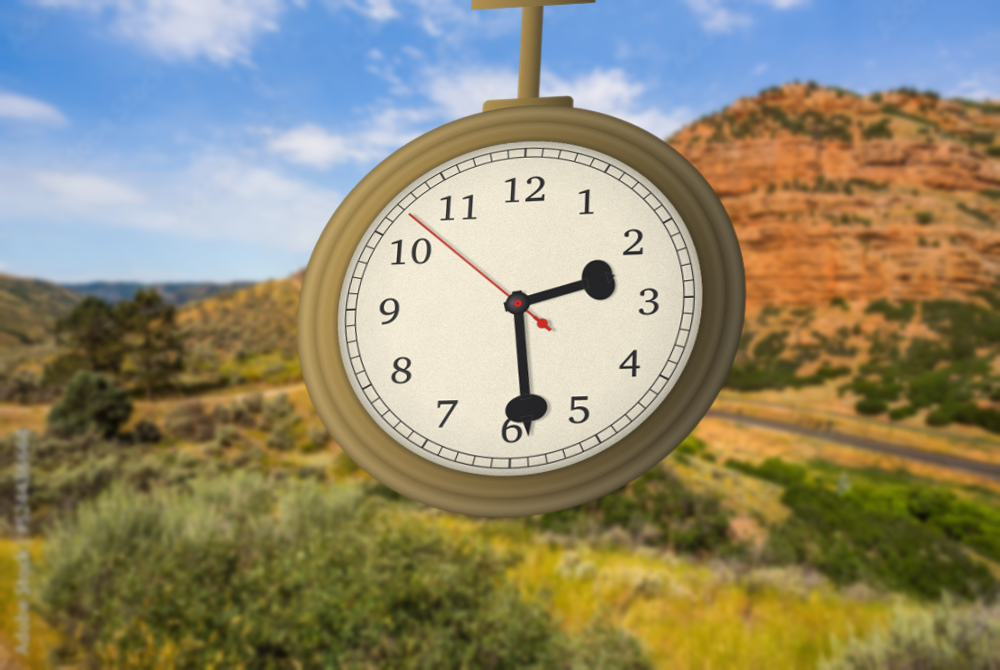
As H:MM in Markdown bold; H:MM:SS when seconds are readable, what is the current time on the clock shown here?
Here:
**2:28:52**
